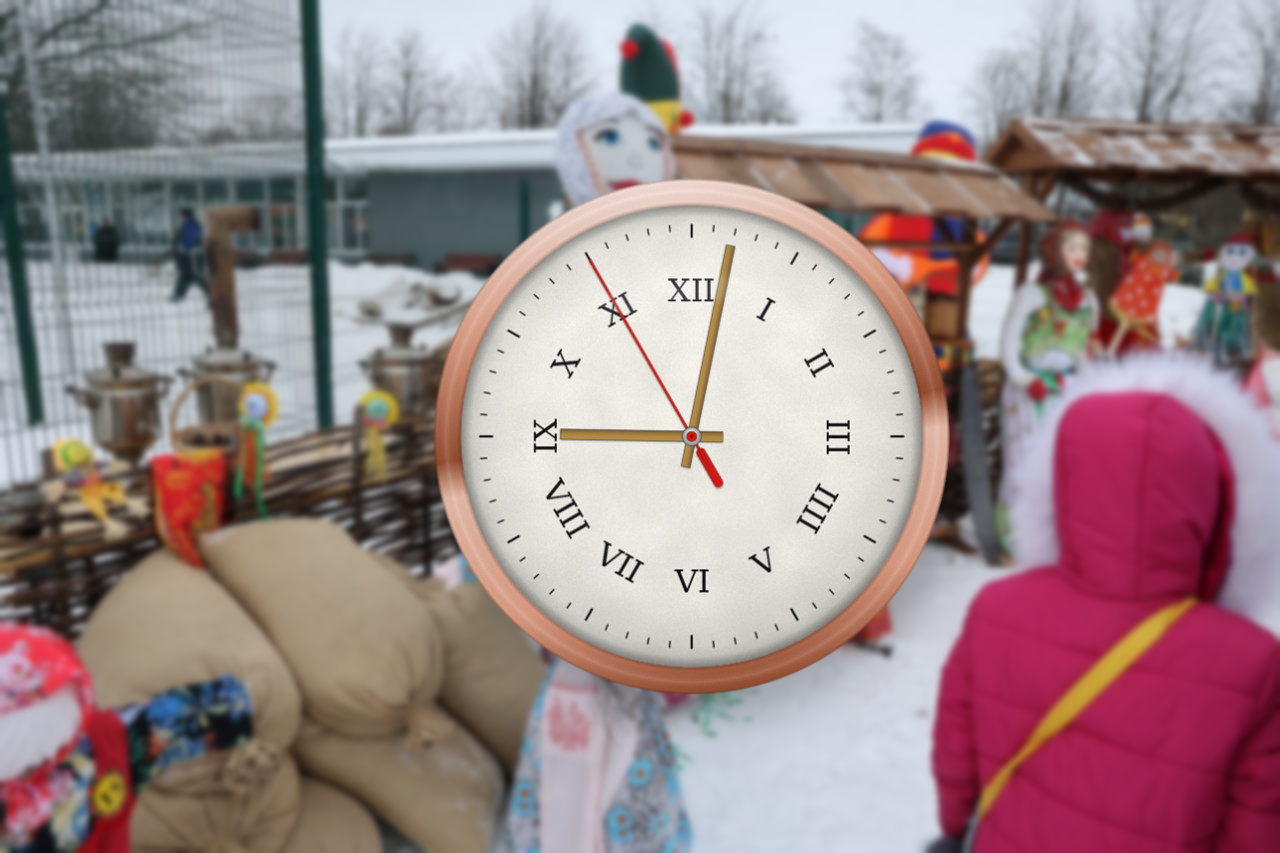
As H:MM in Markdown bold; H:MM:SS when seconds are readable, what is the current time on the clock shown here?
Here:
**9:01:55**
